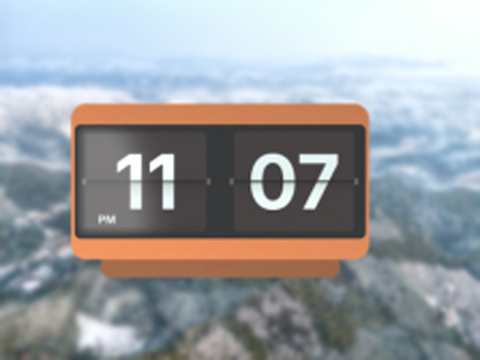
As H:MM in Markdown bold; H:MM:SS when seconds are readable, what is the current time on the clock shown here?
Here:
**11:07**
